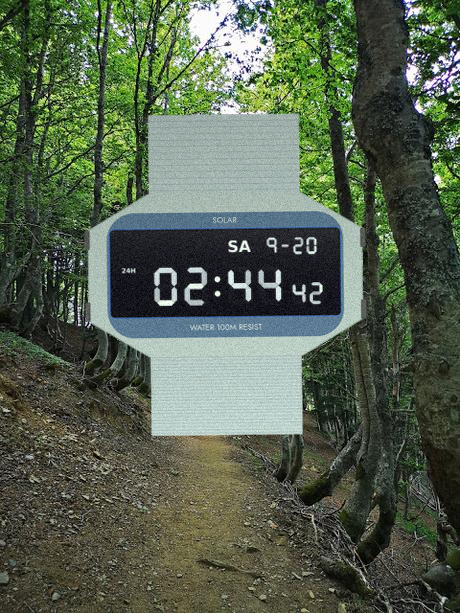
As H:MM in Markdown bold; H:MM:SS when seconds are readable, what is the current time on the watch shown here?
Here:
**2:44:42**
